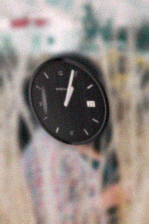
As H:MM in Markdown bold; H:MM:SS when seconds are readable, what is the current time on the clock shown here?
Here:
**1:04**
